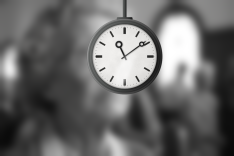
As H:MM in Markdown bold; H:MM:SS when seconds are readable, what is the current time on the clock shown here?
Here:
**11:09**
